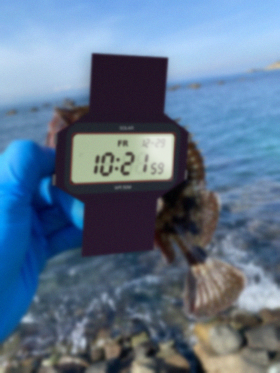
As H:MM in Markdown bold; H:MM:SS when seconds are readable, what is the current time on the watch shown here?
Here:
**10:21:59**
